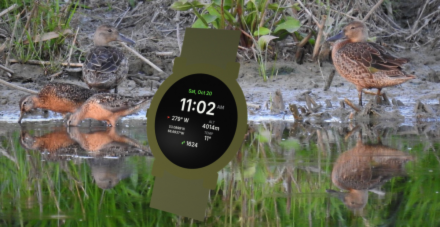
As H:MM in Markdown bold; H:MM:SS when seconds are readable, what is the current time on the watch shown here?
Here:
**11:02**
